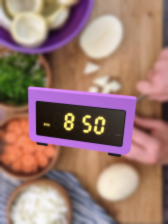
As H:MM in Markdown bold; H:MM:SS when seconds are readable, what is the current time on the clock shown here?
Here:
**8:50**
